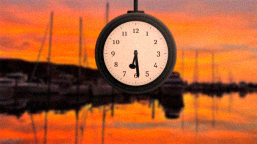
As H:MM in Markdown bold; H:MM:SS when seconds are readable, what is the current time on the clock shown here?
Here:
**6:29**
